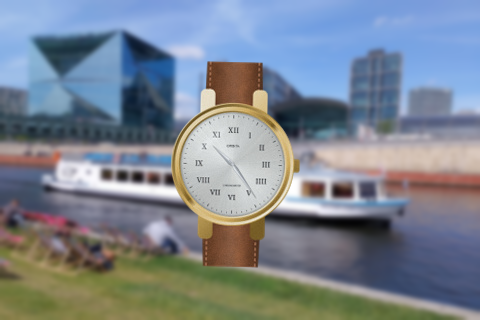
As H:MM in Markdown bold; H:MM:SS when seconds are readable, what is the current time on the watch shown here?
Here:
**10:24**
